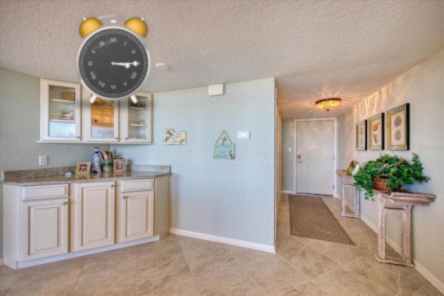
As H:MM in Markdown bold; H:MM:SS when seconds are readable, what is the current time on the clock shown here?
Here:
**3:15**
